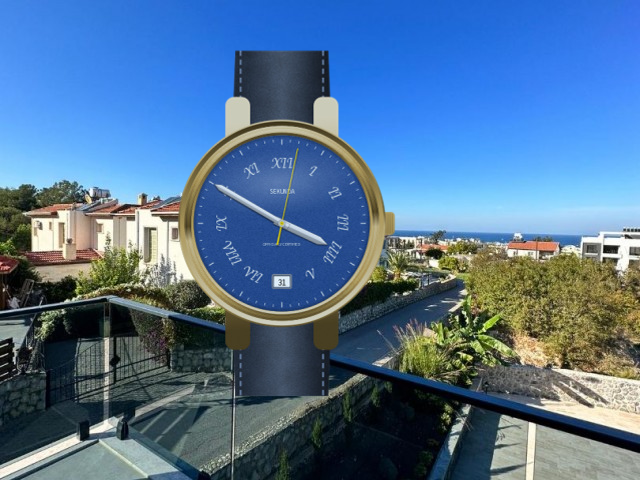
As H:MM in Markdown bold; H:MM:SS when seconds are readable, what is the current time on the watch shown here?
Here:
**3:50:02**
